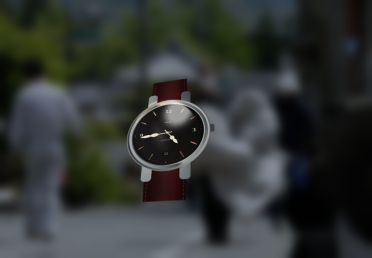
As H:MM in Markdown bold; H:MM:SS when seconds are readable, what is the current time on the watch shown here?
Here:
**4:44**
